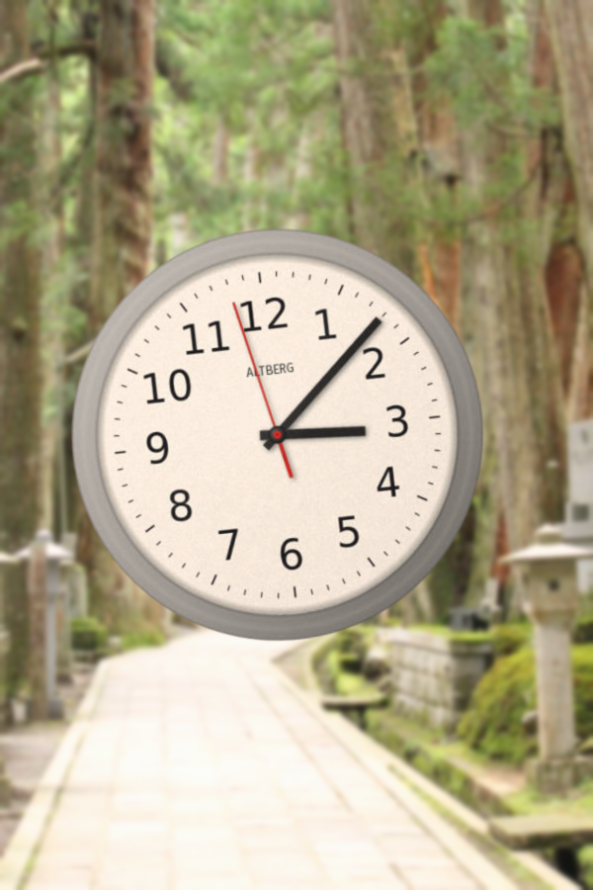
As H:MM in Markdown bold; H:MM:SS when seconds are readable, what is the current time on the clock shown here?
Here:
**3:07:58**
